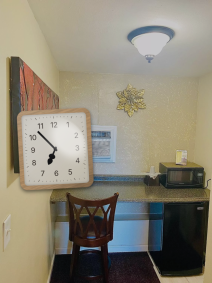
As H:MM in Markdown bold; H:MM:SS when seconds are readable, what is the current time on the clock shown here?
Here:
**6:53**
